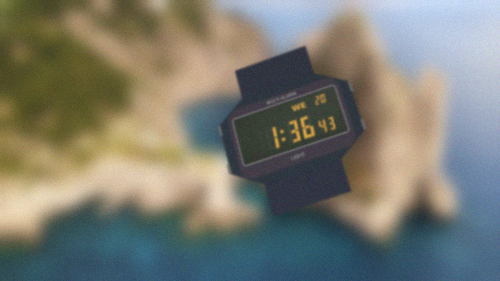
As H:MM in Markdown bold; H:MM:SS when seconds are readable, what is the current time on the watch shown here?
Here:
**1:36:43**
